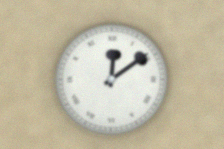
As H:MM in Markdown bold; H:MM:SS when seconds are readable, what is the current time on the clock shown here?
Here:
**12:09**
